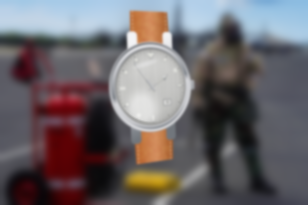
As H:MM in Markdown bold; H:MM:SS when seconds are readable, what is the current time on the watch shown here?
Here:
**1:54**
